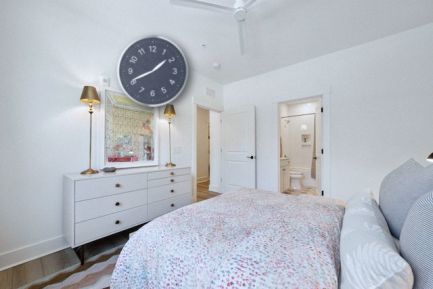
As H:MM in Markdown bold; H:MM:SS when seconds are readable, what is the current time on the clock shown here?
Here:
**1:41**
